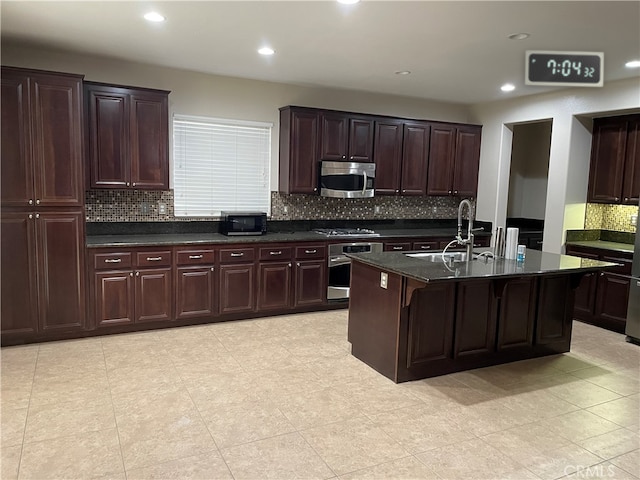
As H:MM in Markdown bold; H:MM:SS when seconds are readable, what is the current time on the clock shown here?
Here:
**7:04**
